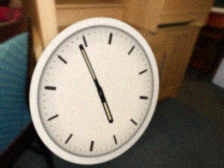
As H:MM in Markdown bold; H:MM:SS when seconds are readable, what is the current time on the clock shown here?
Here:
**4:54**
